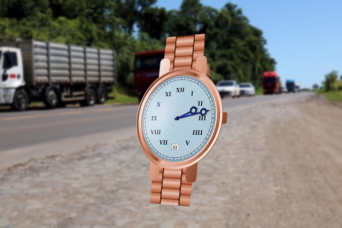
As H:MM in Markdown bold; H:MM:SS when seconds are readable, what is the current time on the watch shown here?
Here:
**2:13**
